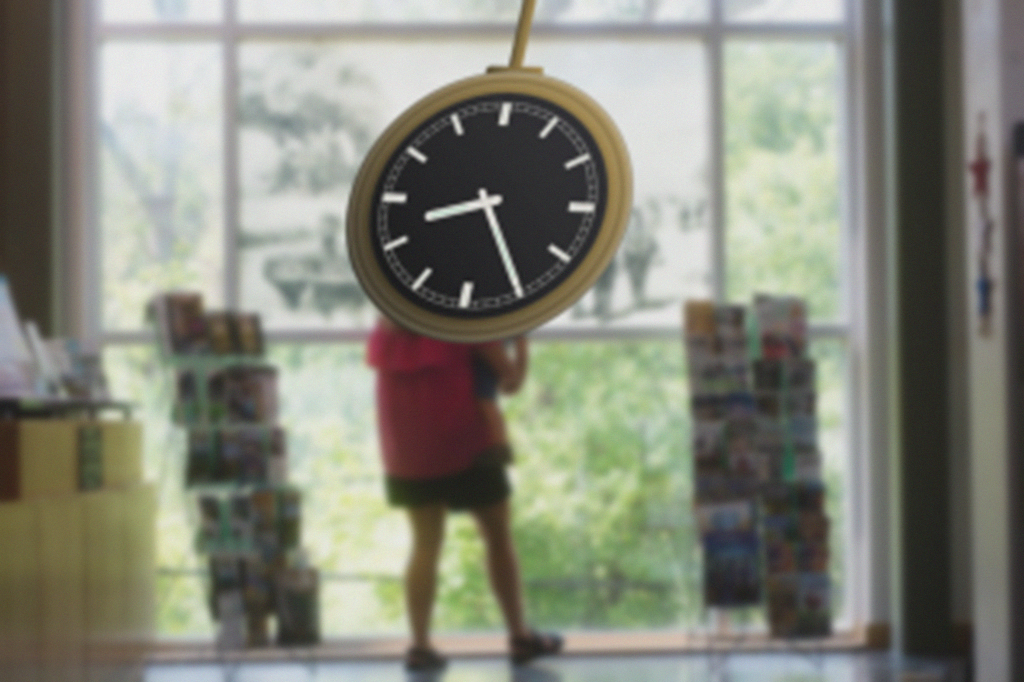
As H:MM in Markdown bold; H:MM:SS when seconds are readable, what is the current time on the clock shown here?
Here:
**8:25**
